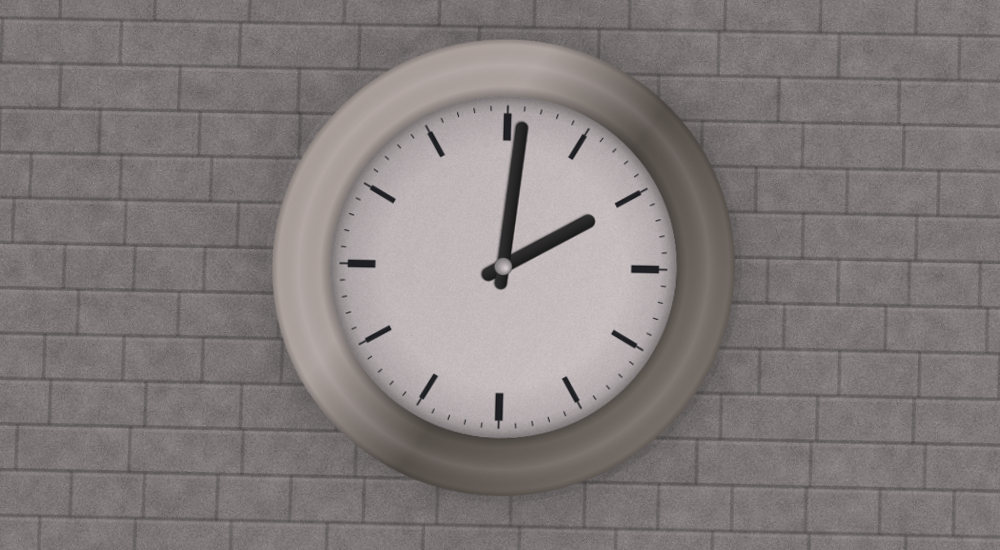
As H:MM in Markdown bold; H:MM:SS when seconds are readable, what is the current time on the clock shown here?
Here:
**2:01**
